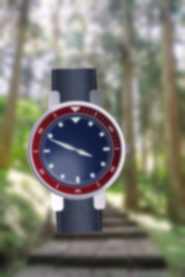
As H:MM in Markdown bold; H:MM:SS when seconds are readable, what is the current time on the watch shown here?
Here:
**3:49**
